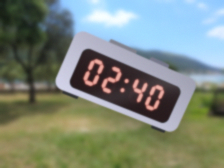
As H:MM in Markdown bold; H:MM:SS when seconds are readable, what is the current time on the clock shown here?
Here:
**2:40**
